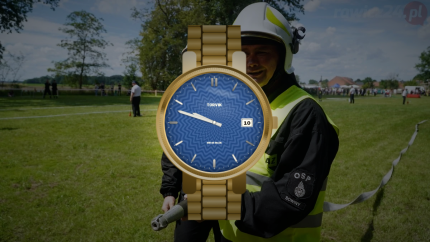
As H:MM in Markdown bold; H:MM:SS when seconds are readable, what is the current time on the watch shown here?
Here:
**9:48**
